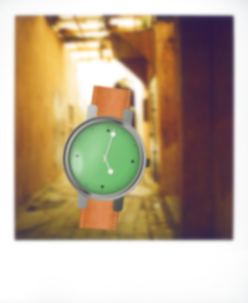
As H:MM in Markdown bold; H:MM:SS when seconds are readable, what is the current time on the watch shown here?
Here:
**5:02**
